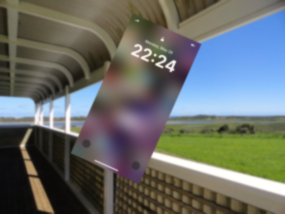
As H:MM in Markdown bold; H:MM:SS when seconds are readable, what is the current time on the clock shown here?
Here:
**22:24**
